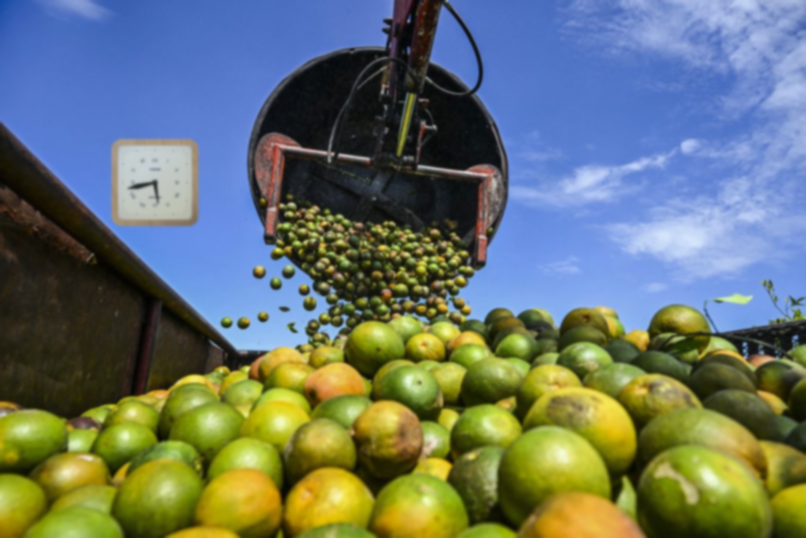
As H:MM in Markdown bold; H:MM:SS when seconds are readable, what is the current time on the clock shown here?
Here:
**5:43**
